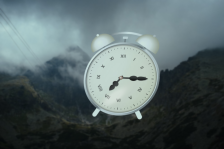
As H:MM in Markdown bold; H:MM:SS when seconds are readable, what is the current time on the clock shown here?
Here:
**7:15**
